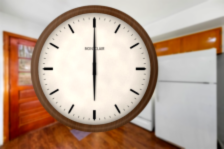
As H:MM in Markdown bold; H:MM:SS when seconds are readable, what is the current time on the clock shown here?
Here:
**6:00**
